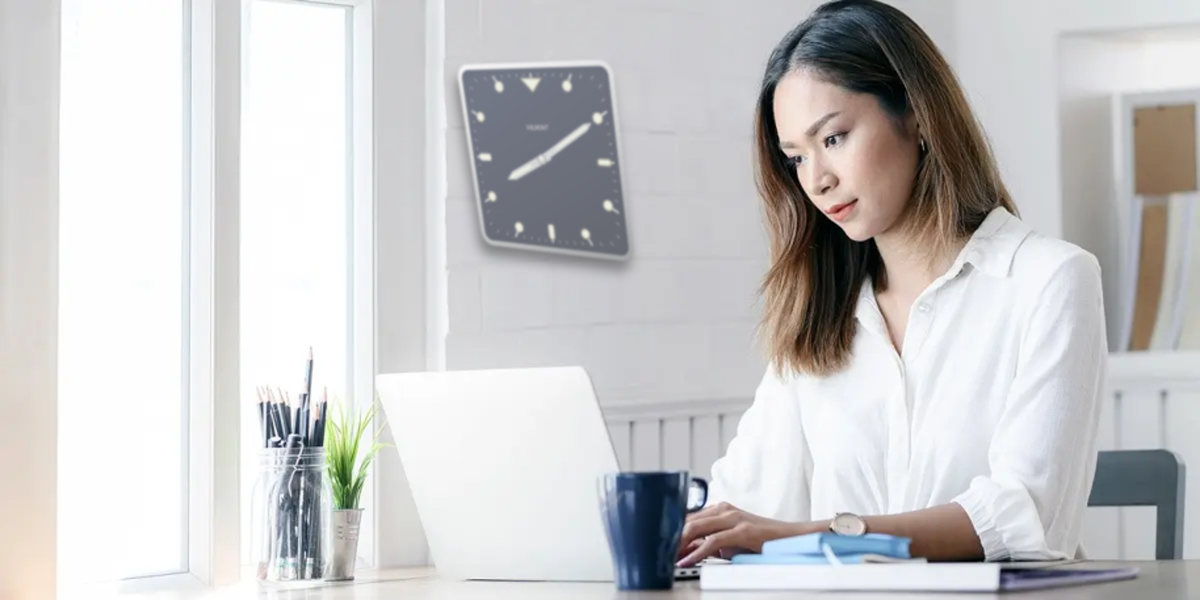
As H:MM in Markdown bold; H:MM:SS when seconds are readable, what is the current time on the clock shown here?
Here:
**8:10**
